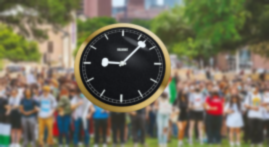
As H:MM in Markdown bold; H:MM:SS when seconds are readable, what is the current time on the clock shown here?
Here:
**9:07**
